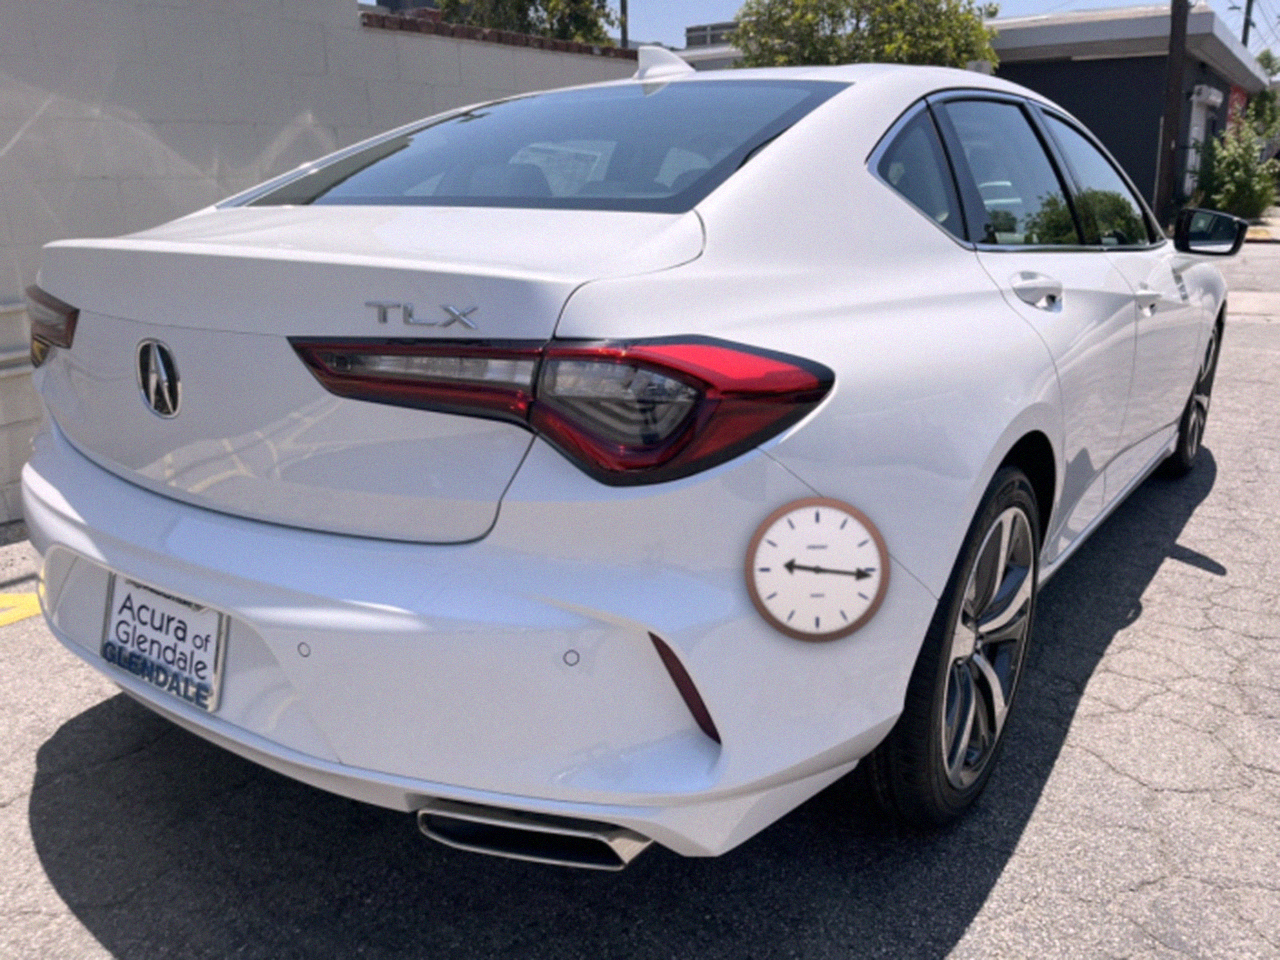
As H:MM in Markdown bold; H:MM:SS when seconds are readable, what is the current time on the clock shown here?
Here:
**9:16**
